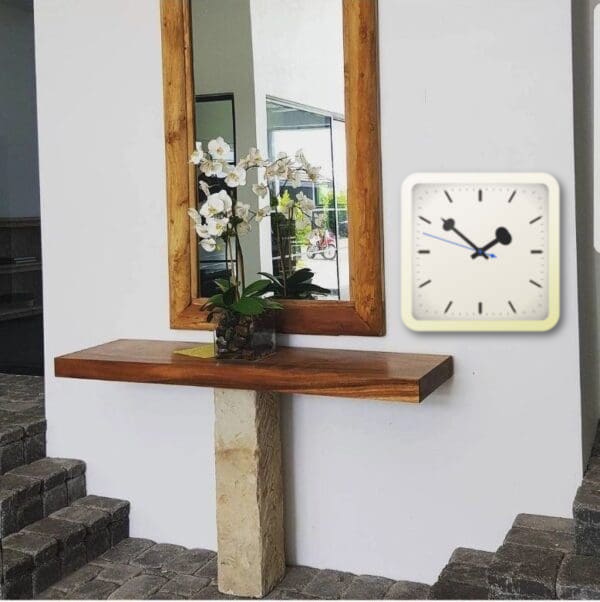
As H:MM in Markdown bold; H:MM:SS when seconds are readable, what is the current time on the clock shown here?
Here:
**1:51:48**
